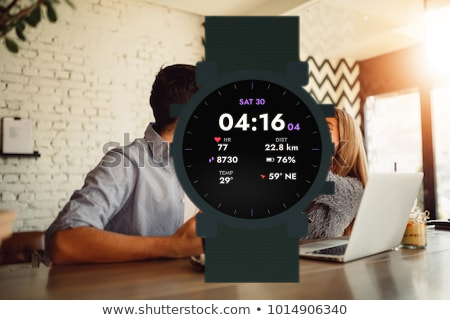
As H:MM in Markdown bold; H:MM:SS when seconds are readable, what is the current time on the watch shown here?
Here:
**4:16:04**
